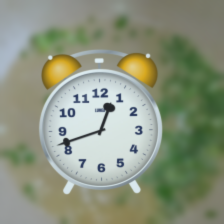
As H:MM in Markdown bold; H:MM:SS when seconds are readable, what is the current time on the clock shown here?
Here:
**12:42**
